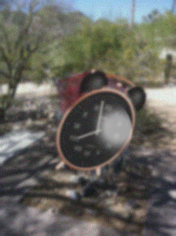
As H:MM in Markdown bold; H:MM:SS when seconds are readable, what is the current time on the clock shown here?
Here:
**7:57**
